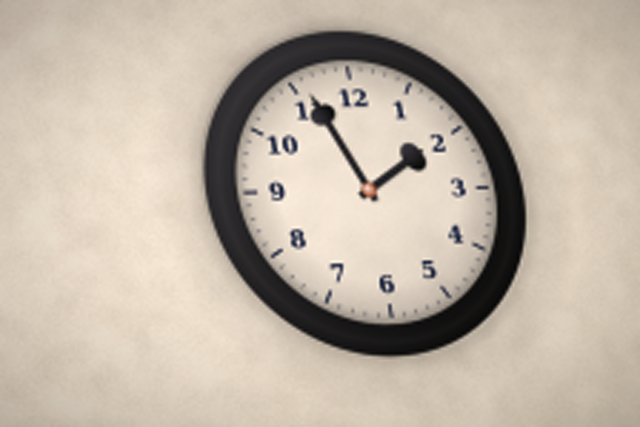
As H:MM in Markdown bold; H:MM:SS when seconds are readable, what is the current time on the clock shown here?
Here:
**1:56**
